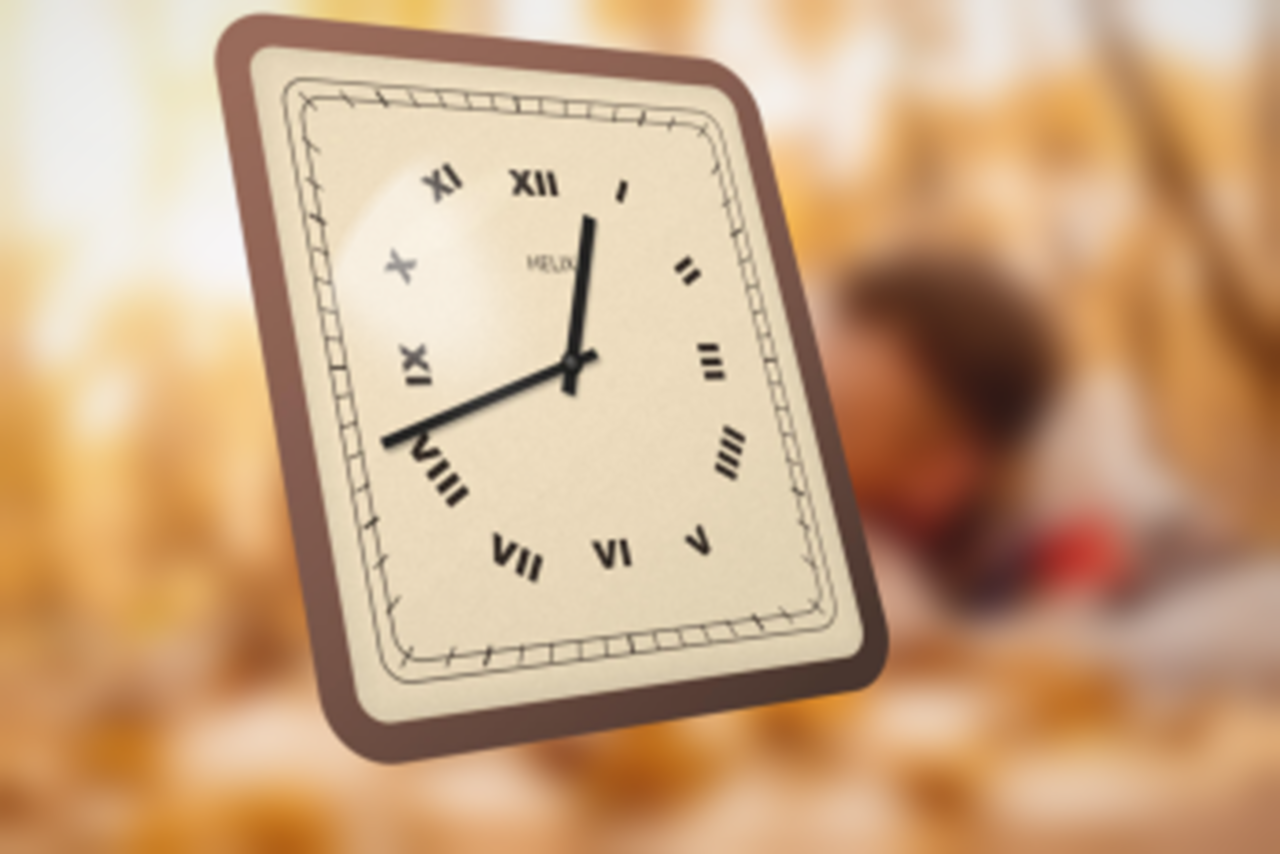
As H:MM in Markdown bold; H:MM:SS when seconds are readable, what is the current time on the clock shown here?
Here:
**12:42**
